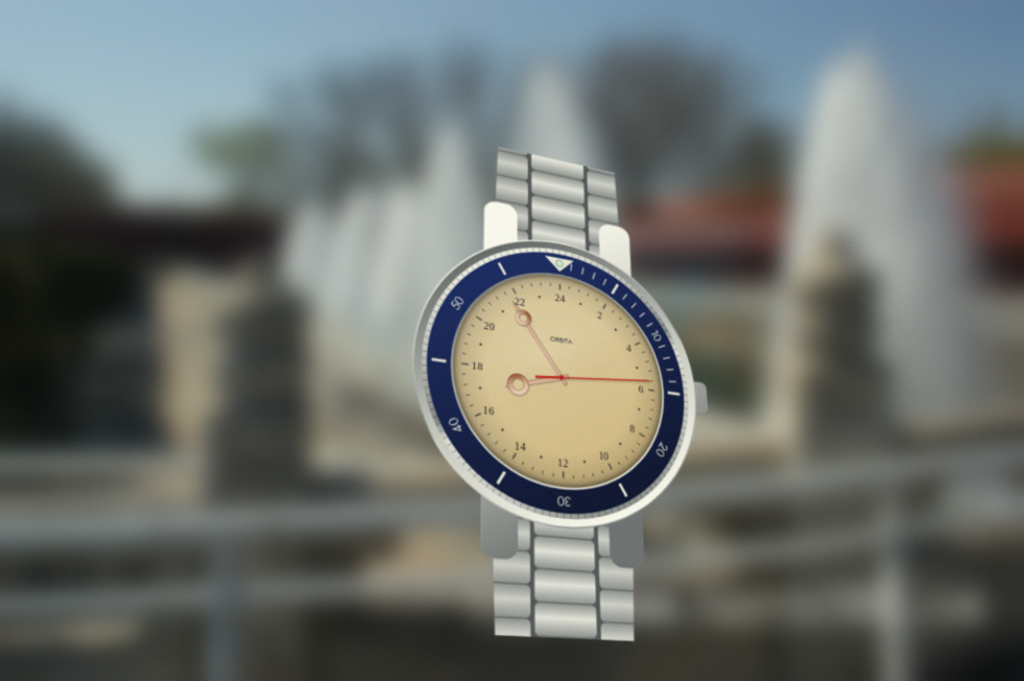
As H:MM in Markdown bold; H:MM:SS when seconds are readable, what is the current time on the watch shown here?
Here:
**16:54:14**
